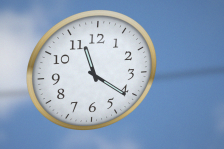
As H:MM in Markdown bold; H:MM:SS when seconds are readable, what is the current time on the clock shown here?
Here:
**11:21**
